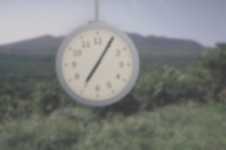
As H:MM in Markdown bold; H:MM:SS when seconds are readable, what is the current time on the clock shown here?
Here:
**7:05**
